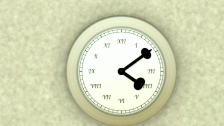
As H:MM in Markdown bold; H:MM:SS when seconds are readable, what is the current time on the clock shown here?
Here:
**4:09**
